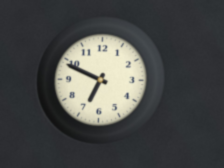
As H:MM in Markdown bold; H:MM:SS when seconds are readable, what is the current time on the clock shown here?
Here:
**6:49**
